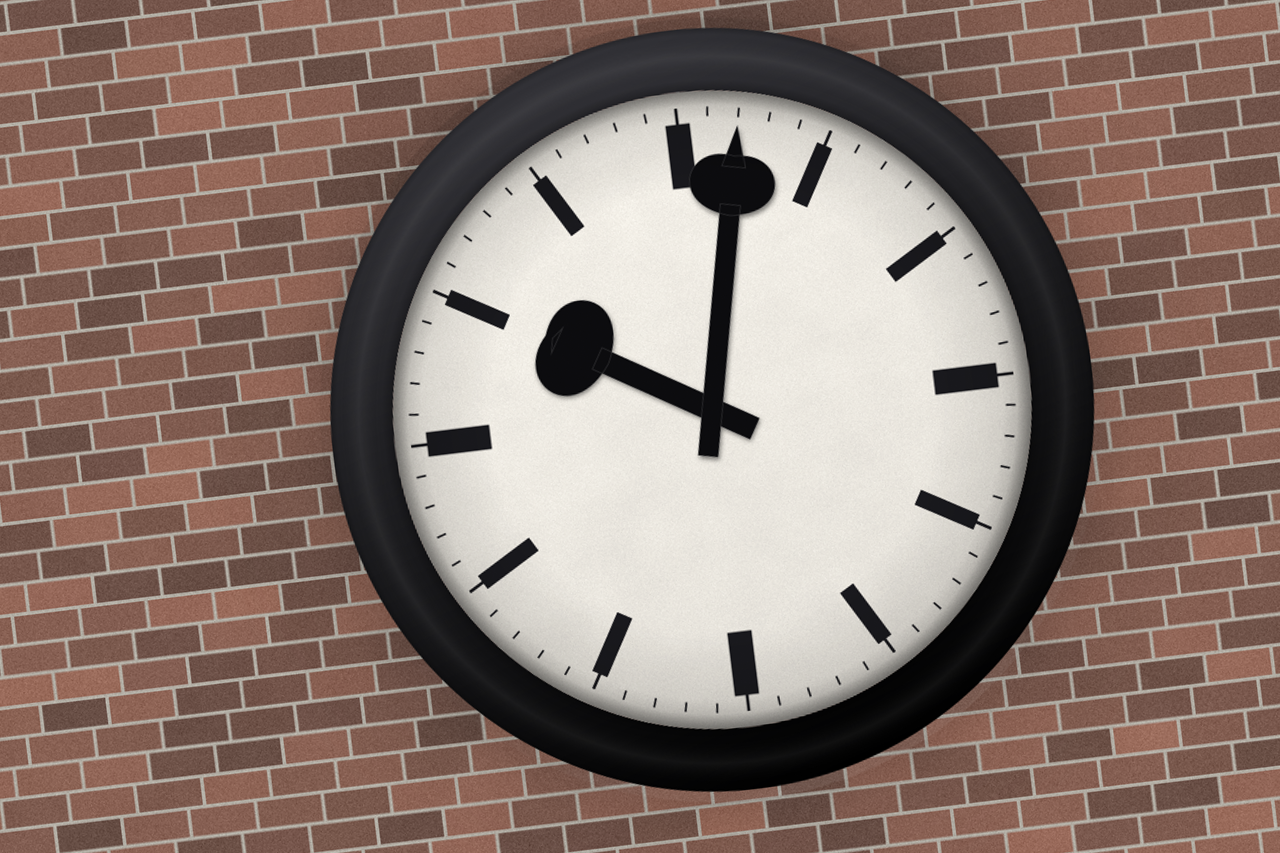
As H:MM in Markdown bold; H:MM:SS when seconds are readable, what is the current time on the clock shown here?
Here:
**10:02**
